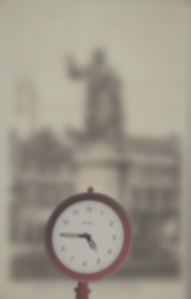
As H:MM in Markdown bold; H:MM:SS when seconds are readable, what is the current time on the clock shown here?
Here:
**4:45**
